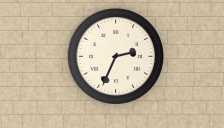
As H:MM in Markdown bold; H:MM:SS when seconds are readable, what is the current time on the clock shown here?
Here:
**2:34**
